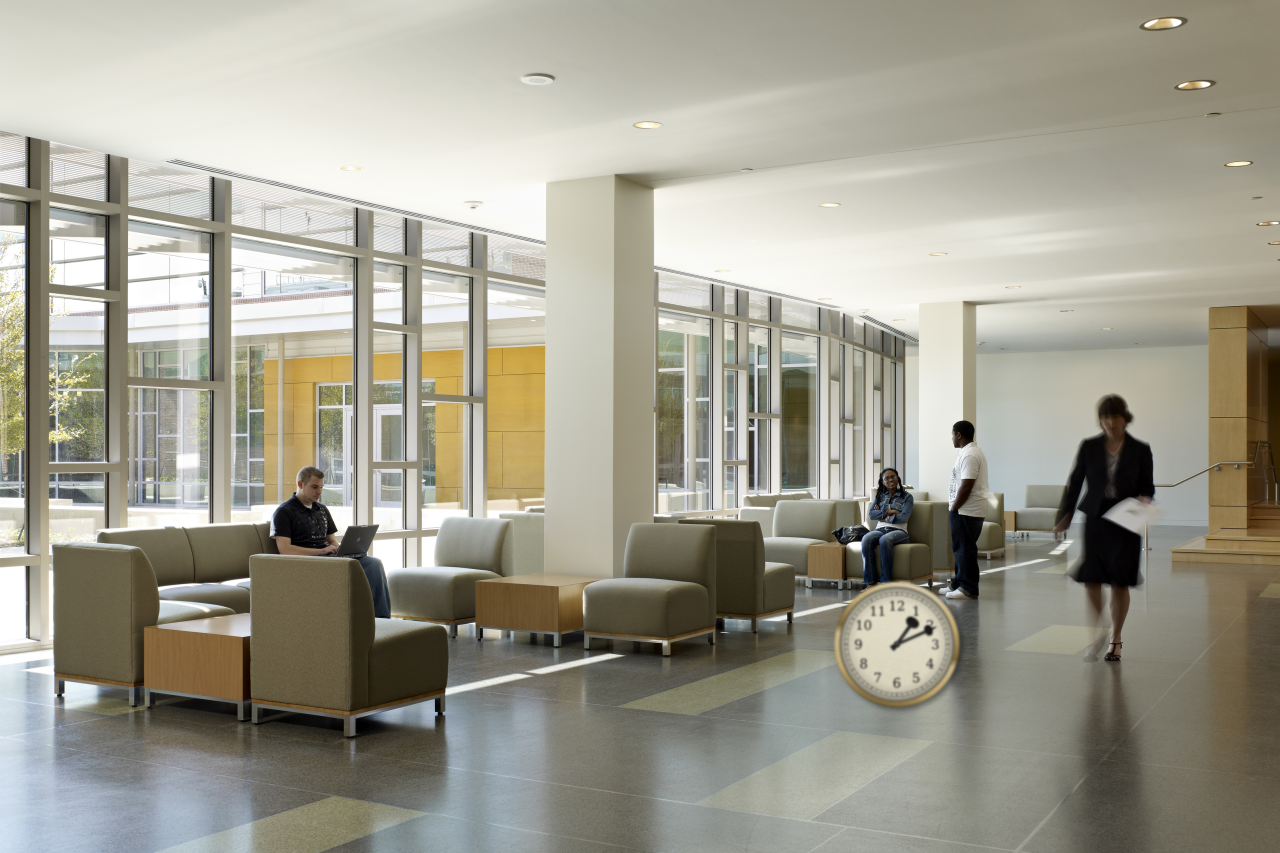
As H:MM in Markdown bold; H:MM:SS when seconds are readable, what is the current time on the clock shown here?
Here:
**1:11**
